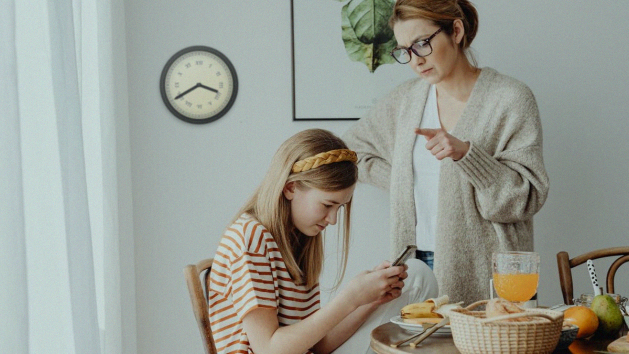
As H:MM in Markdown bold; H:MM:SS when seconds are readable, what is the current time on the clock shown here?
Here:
**3:40**
